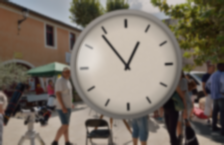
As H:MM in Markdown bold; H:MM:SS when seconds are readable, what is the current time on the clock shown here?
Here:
**12:54**
